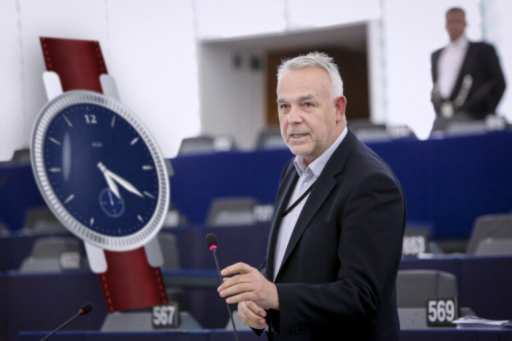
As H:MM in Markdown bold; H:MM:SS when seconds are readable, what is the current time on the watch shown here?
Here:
**5:21**
